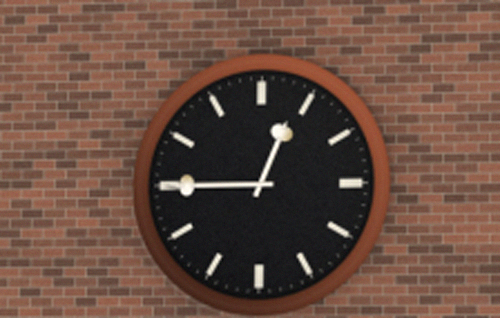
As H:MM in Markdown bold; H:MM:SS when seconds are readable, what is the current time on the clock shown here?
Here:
**12:45**
